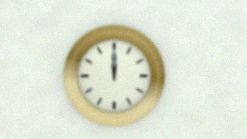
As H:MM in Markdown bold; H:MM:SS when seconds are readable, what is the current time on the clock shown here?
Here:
**12:00**
